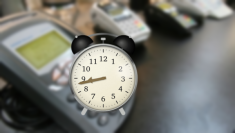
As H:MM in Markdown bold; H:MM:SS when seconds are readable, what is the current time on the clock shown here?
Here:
**8:43**
